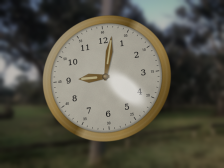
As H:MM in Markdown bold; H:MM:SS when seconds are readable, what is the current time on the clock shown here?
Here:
**9:02**
